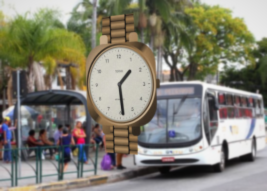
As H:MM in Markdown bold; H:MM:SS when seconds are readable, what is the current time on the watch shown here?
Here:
**1:29**
